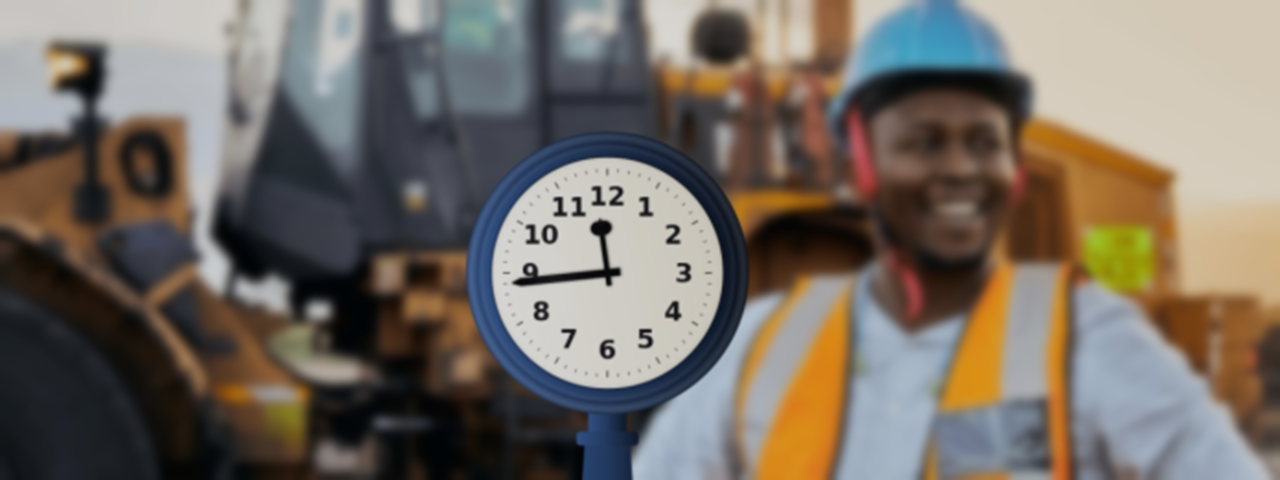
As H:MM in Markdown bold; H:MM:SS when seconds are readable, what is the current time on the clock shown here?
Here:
**11:44**
